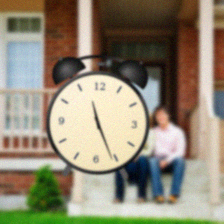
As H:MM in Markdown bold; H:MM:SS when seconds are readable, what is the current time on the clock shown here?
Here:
**11:26**
